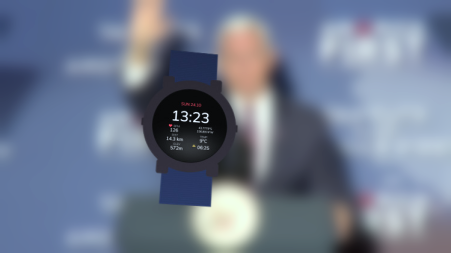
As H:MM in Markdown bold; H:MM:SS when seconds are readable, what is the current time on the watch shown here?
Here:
**13:23**
